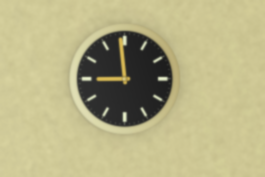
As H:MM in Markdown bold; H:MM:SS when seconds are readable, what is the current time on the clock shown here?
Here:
**8:59**
